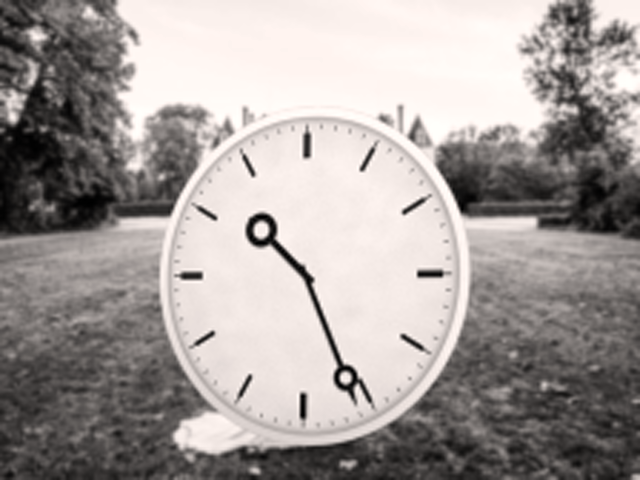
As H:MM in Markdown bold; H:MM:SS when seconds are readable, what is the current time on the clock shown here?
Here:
**10:26**
